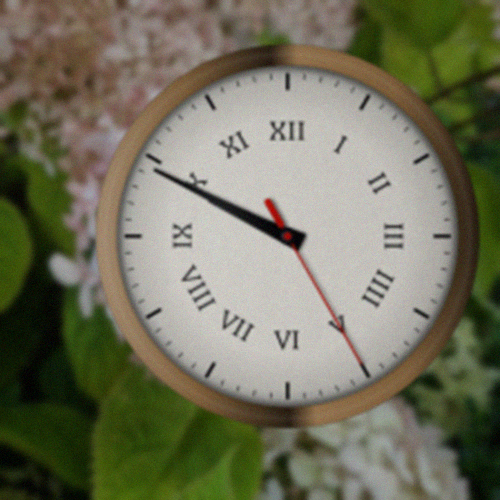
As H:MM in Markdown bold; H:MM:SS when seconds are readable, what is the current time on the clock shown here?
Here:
**9:49:25**
